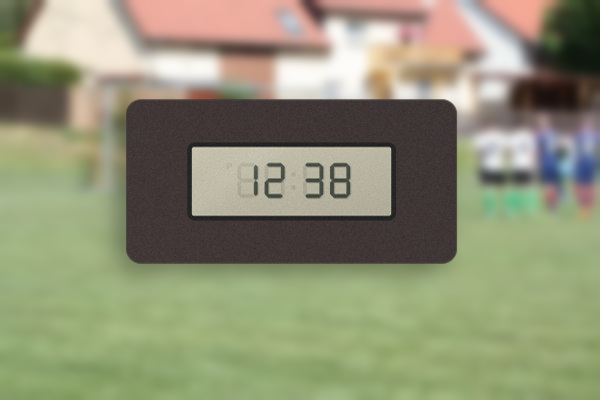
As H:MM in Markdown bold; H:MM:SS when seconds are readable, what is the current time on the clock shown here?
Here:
**12:38**
